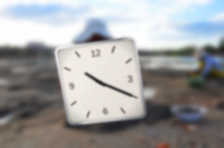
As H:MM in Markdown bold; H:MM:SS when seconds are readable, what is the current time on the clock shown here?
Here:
**10:20**
